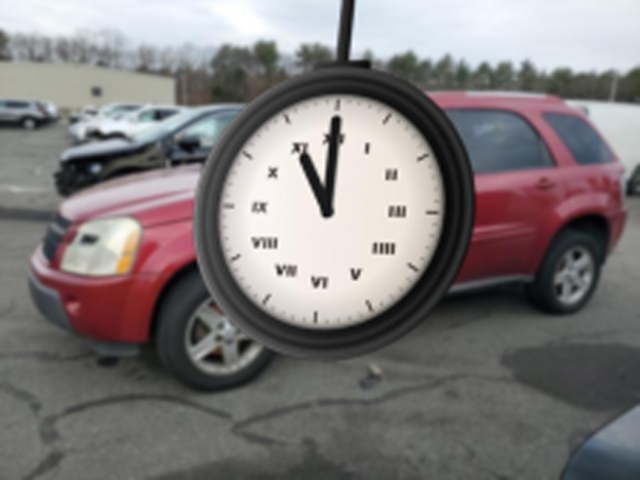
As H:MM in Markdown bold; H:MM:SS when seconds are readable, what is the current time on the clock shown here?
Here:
**11:00**
